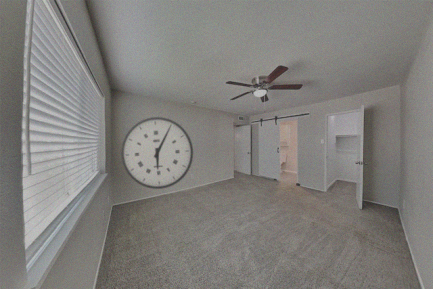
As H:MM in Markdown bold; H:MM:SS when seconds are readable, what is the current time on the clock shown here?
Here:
**6:05**
